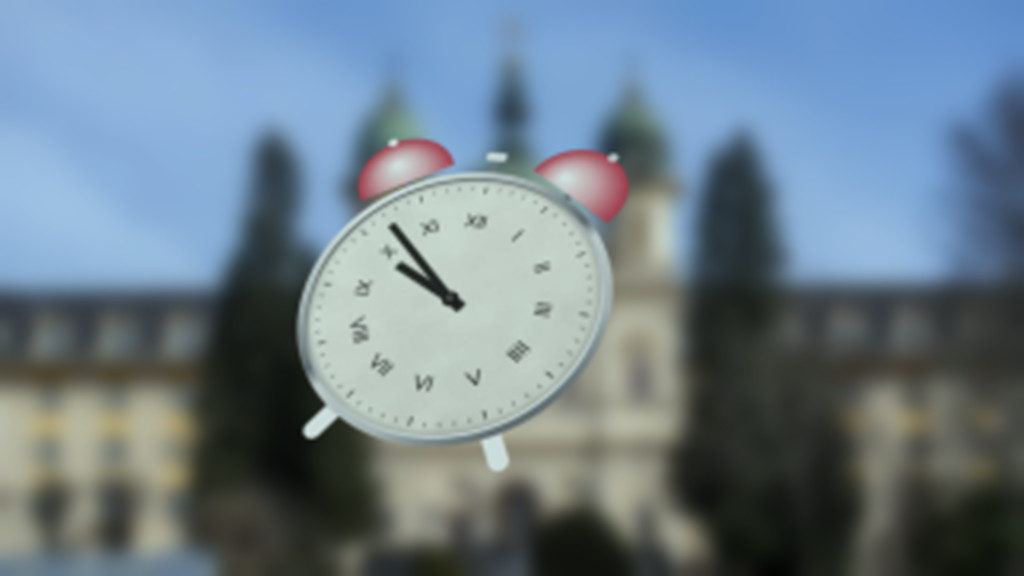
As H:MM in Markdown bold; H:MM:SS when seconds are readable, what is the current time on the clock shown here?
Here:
**9:52**
